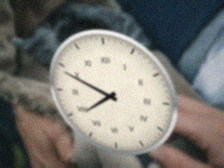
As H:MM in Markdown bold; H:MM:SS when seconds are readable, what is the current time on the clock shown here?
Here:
**7:49**
